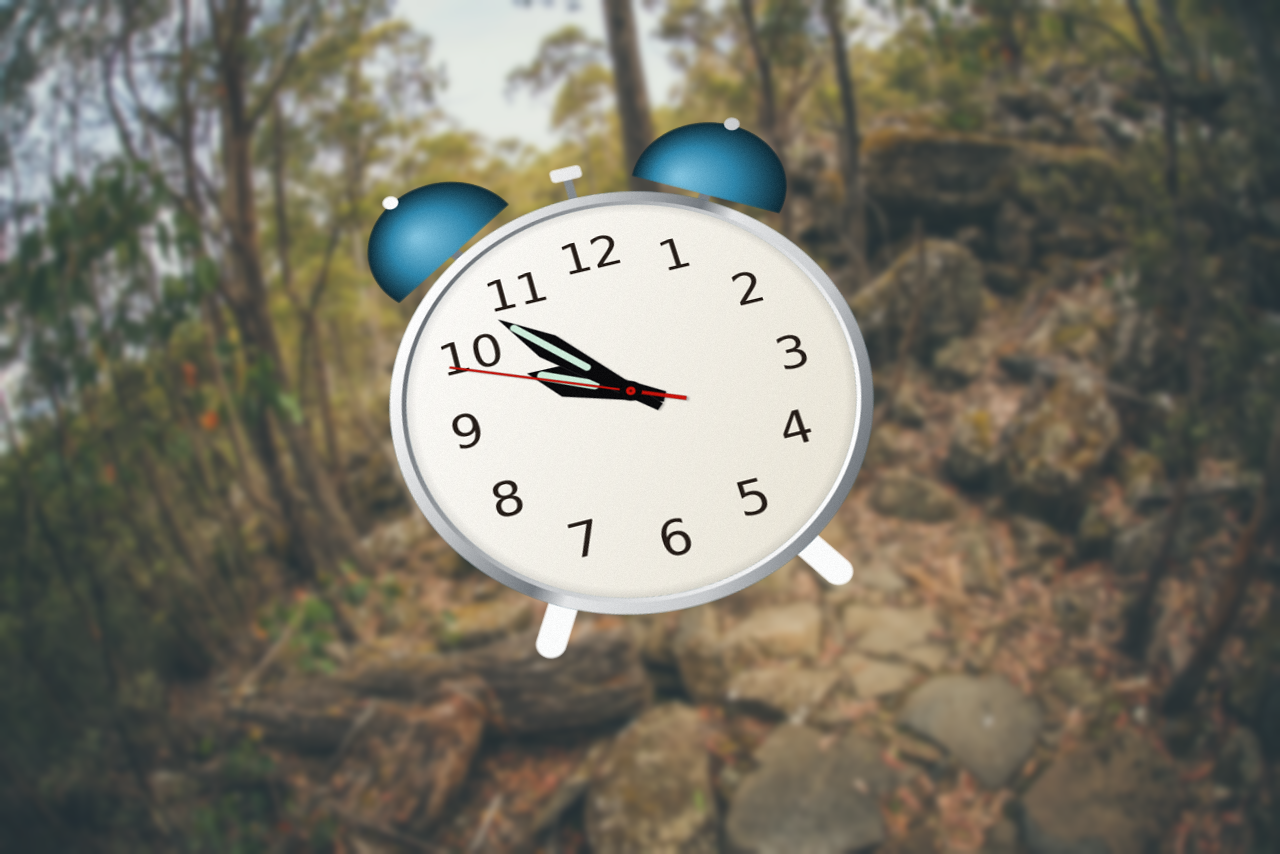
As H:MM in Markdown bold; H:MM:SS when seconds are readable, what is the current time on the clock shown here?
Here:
**9:52:49**
